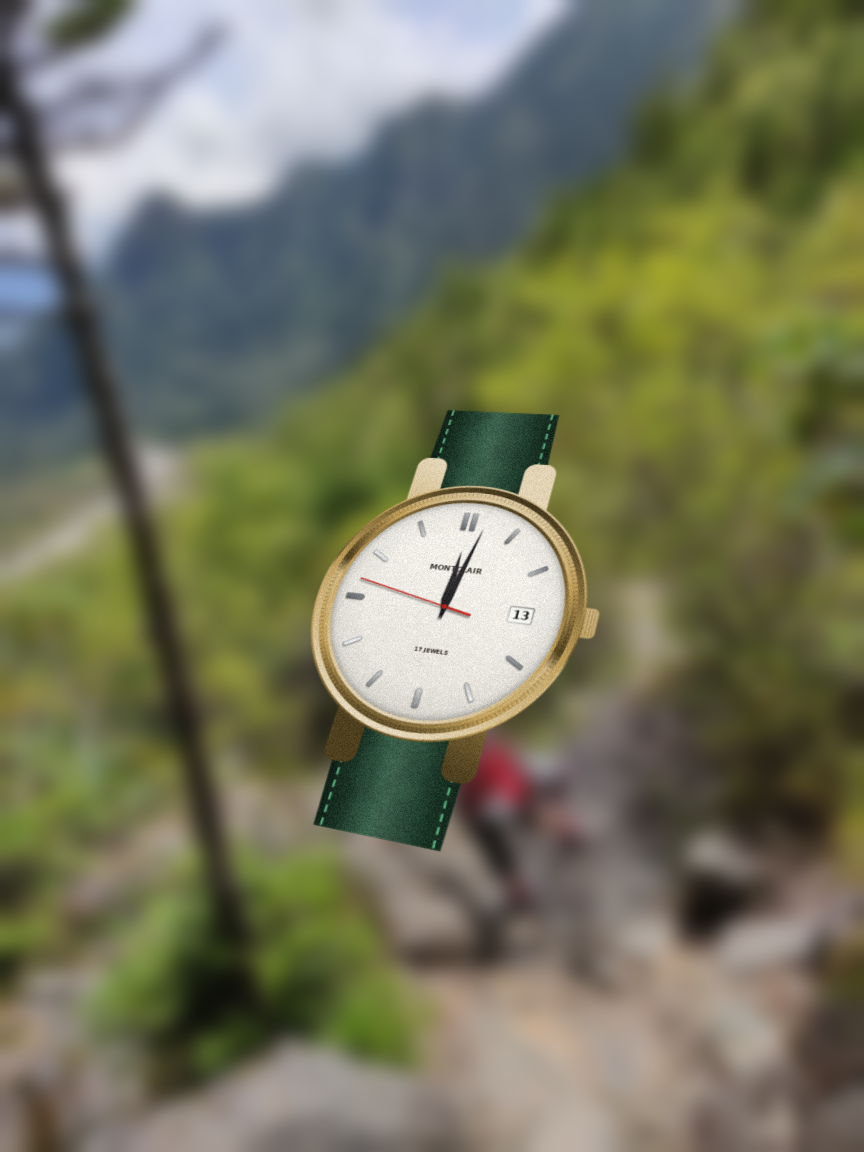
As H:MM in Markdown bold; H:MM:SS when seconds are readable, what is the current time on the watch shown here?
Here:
**12:01:47**
